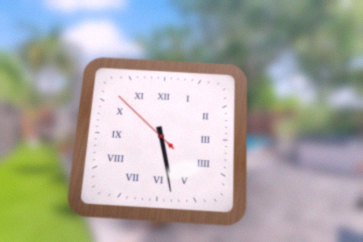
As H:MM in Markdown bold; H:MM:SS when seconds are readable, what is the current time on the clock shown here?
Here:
**5:27:52**
